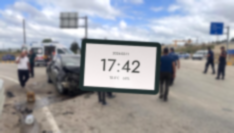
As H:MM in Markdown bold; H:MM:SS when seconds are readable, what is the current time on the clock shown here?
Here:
**17:42**
